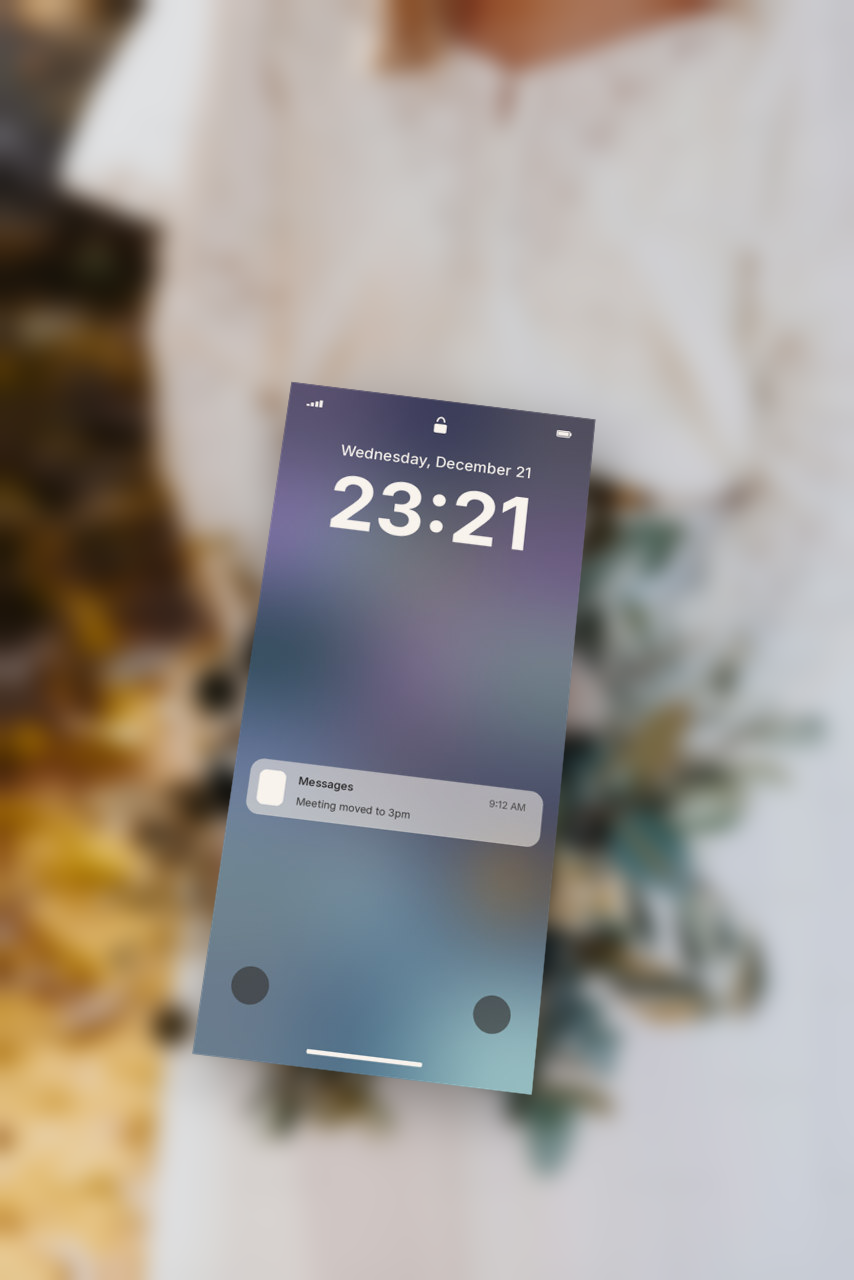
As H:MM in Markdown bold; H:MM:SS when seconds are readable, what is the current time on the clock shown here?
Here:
**23:21**
